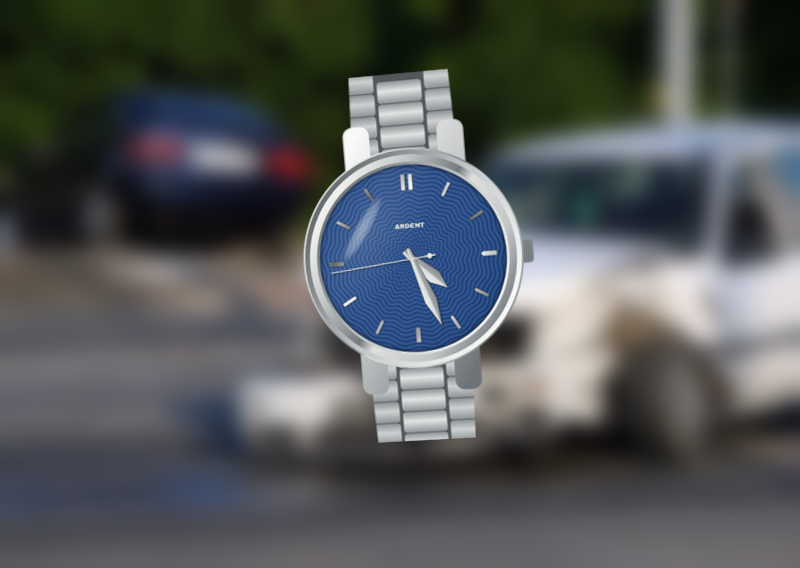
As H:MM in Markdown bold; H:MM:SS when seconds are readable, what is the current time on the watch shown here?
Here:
**4:26:44**
